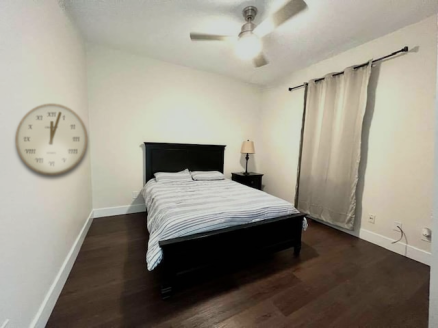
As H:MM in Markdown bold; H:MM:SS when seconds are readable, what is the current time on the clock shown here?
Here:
**12:03**
